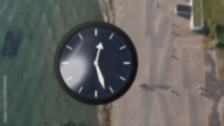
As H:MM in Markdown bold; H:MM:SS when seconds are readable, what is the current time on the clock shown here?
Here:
**12:27**
